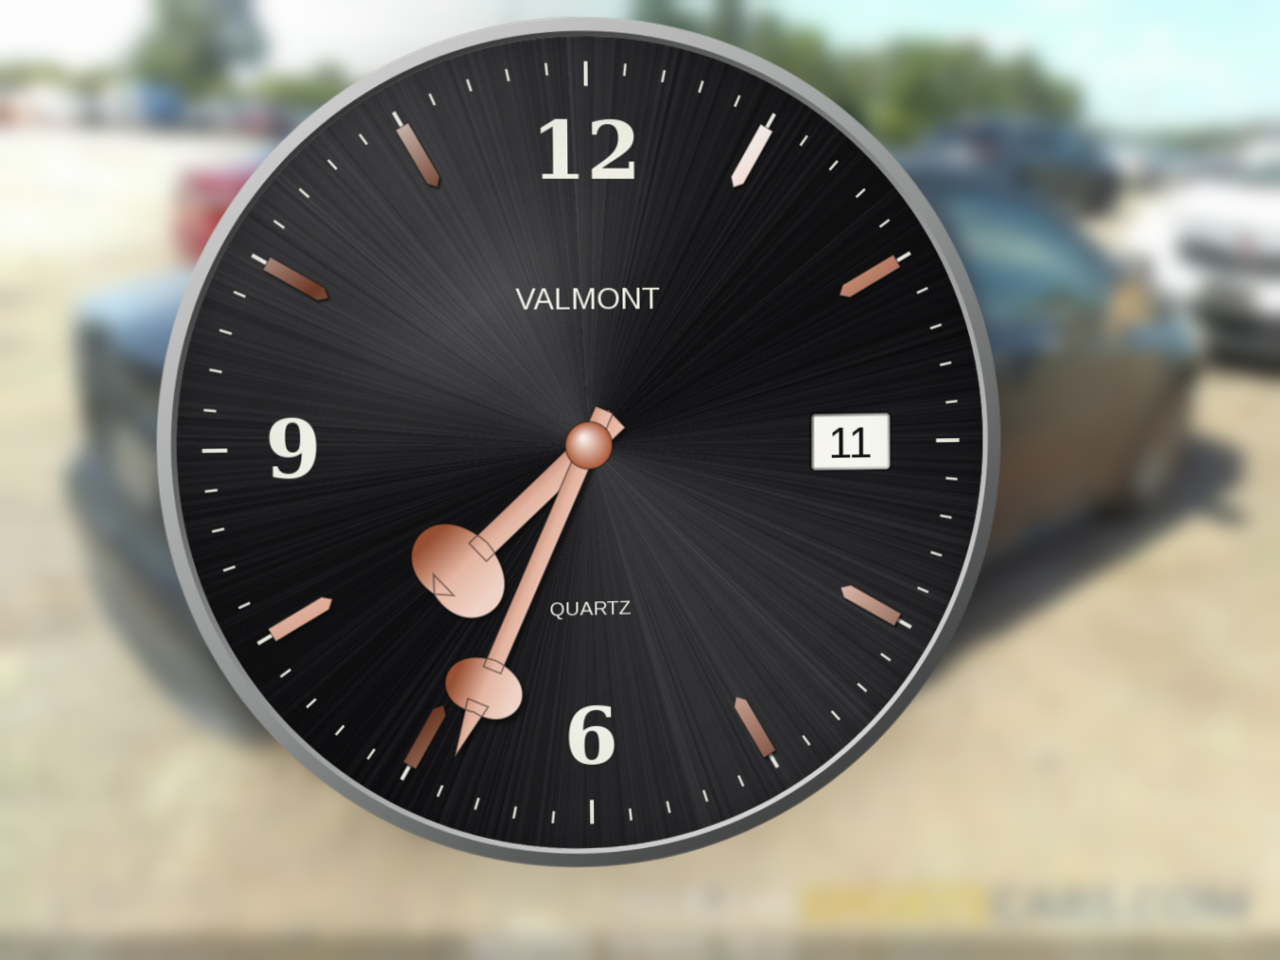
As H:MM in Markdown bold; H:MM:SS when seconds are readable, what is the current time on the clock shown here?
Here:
**7:34**
